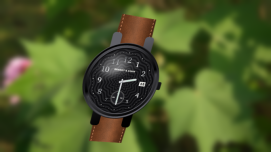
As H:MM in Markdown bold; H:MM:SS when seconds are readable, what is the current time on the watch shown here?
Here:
**2:30**
